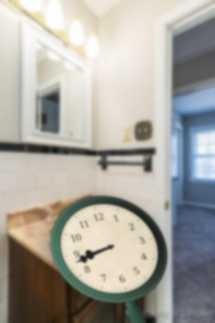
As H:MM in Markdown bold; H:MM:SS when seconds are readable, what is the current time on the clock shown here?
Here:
**8:43**
